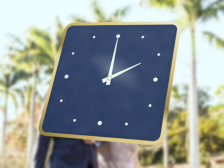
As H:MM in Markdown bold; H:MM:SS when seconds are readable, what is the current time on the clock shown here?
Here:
**2:00**
